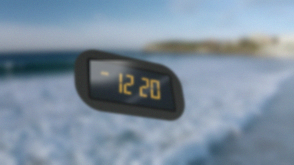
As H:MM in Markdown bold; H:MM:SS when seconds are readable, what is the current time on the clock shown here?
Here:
**12:20**
